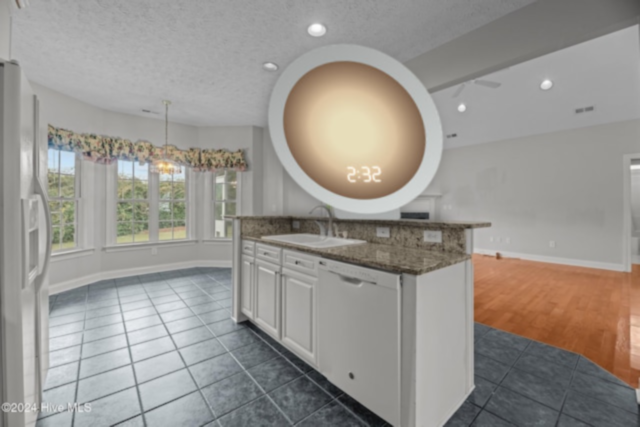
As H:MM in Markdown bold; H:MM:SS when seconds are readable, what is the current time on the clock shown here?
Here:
**2:32**
